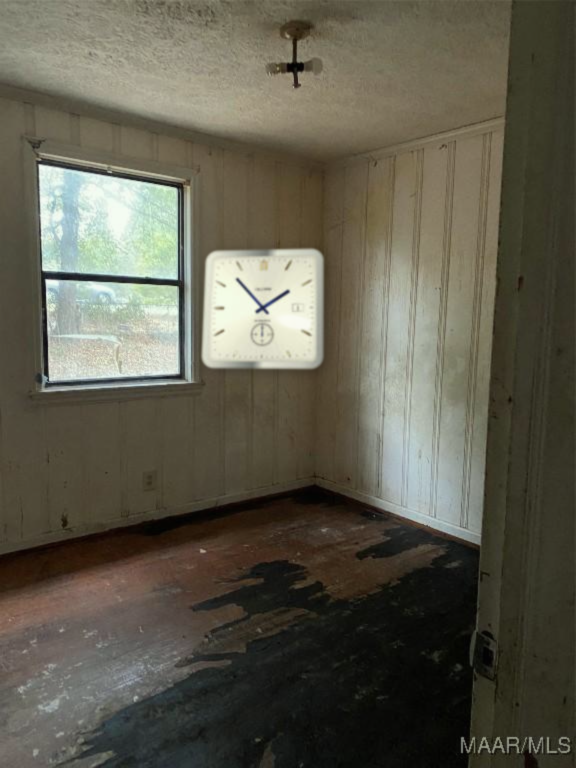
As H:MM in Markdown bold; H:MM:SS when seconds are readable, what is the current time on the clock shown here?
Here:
**1:53**
